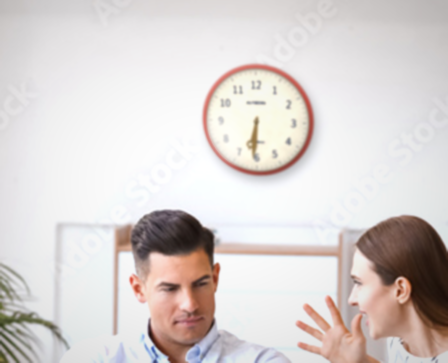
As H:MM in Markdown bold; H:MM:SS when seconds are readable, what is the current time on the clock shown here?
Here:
**6:31**
